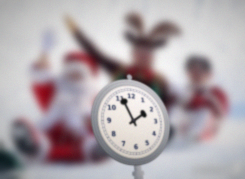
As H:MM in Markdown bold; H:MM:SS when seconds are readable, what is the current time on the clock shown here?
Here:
**1:56**
